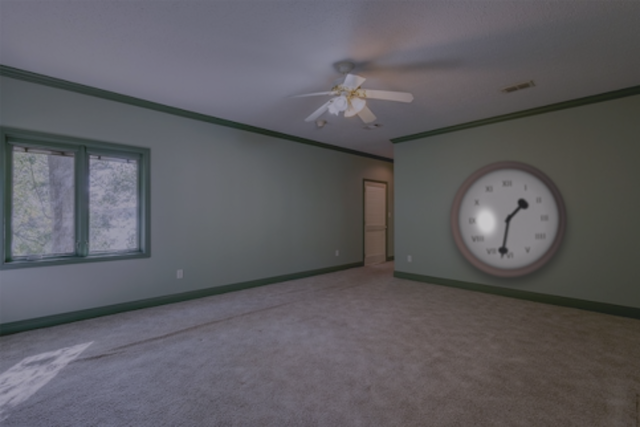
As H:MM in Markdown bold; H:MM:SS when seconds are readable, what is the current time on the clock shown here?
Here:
**1:32**
